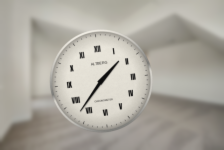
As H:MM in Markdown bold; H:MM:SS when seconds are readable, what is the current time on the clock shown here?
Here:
**1:37**
